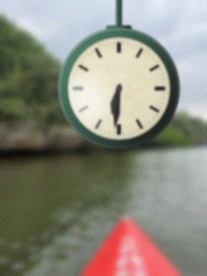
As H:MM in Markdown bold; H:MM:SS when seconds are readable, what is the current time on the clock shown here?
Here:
**6:31**
